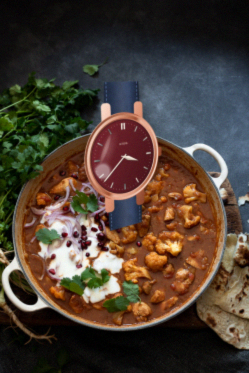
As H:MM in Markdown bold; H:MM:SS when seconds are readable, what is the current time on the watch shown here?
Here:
**3:38**
